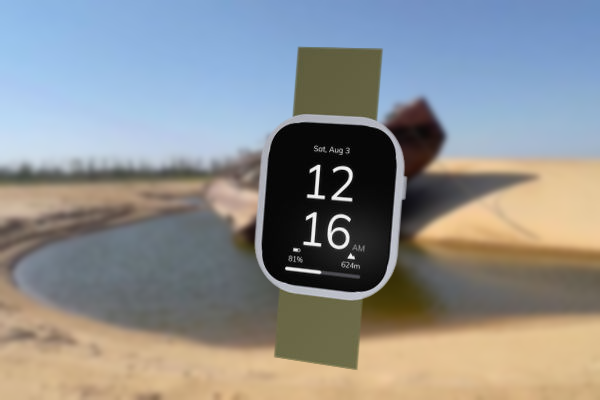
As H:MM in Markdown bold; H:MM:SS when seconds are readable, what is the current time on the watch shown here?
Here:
**12:16**
